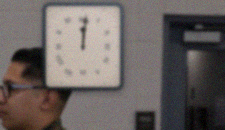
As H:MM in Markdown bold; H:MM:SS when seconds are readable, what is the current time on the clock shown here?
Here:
**12:01**
